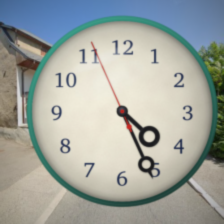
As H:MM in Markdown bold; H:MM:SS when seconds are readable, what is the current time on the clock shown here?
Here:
**4:25:56**
